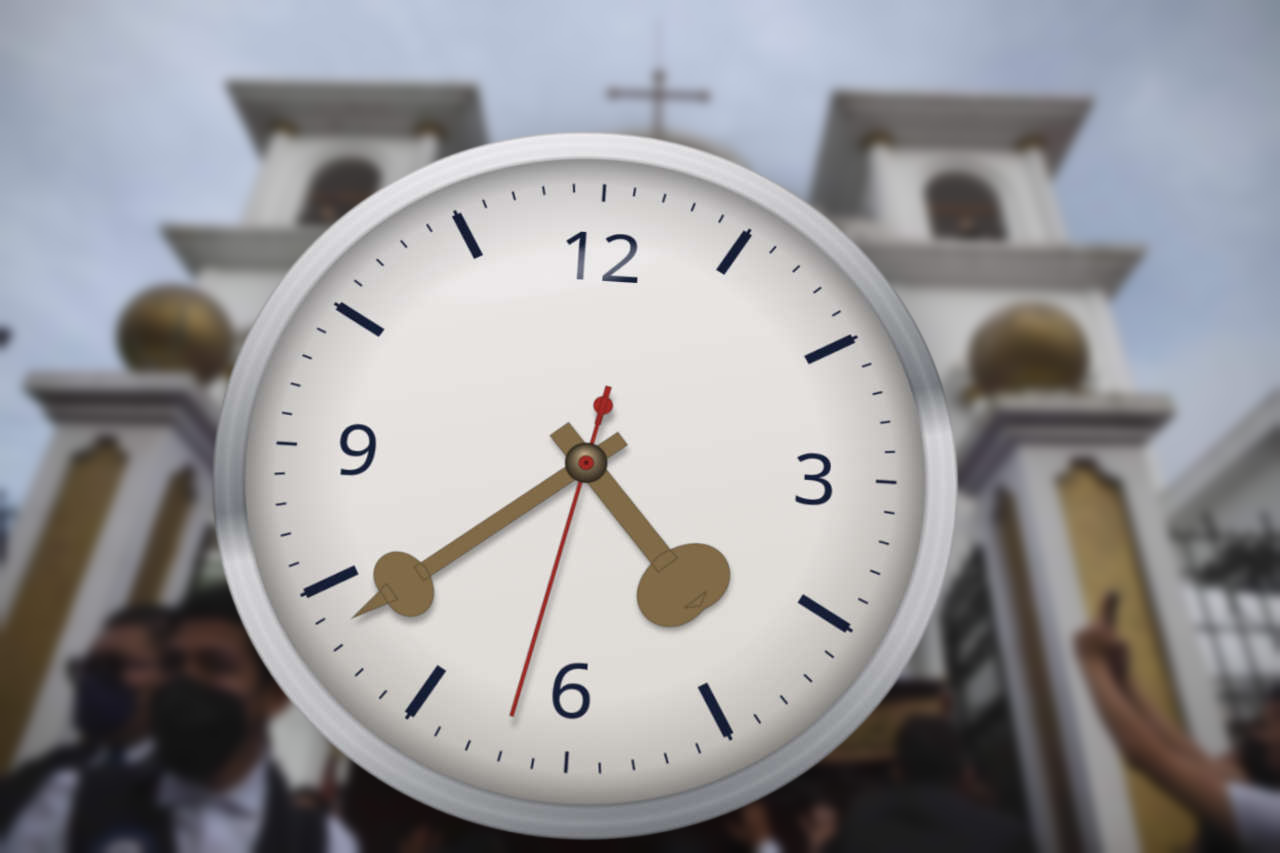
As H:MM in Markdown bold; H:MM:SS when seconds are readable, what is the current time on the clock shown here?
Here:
**4:38:32**
